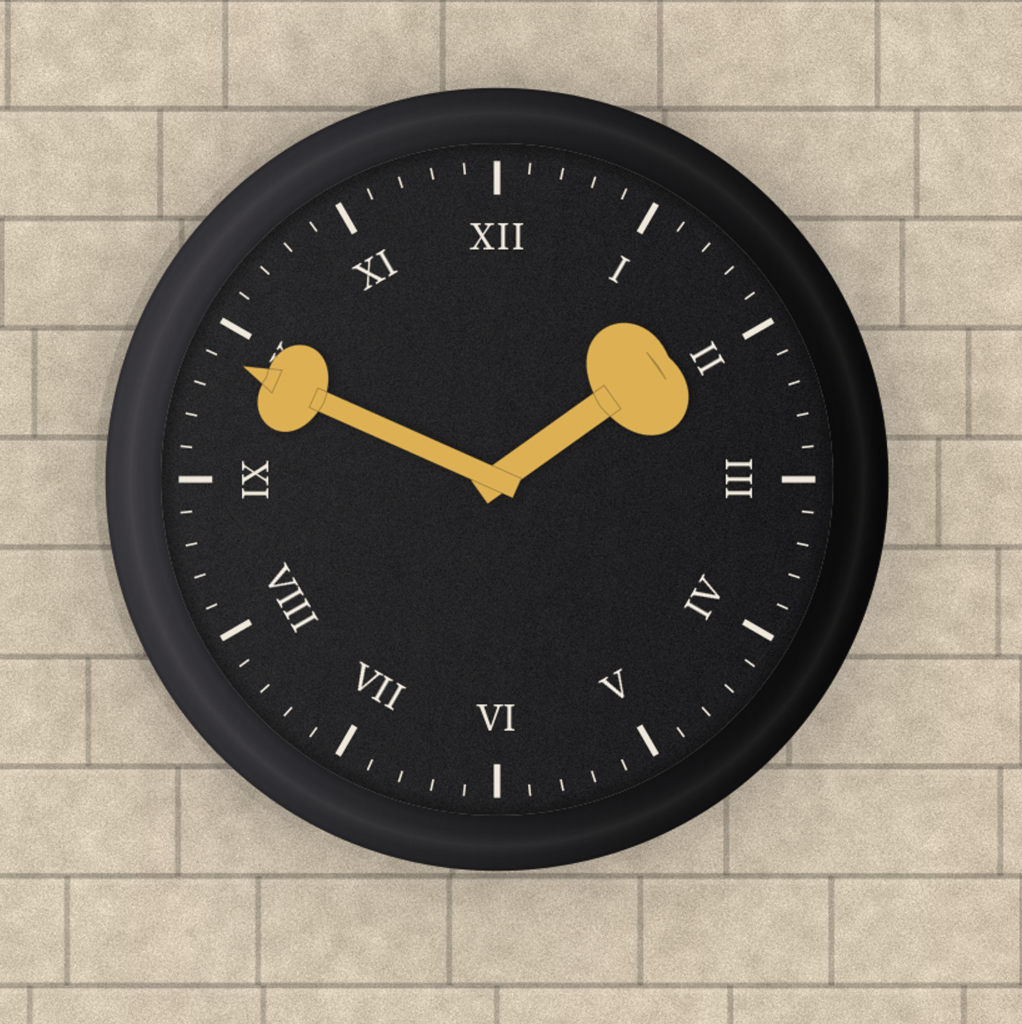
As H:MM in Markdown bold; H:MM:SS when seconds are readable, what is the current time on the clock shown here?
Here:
**1:49**
